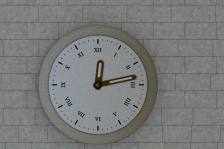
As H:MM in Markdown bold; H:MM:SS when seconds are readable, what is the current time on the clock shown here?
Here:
**12:13**
